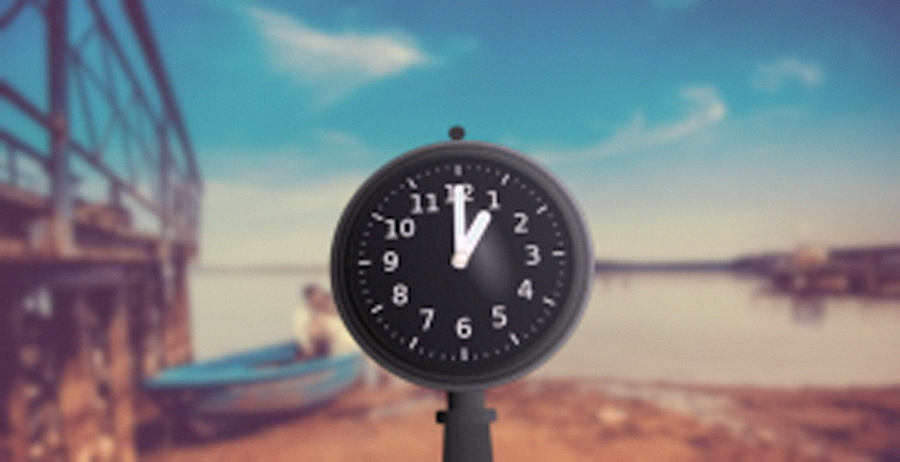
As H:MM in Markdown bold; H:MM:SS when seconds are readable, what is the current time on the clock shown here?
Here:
**1:00**
